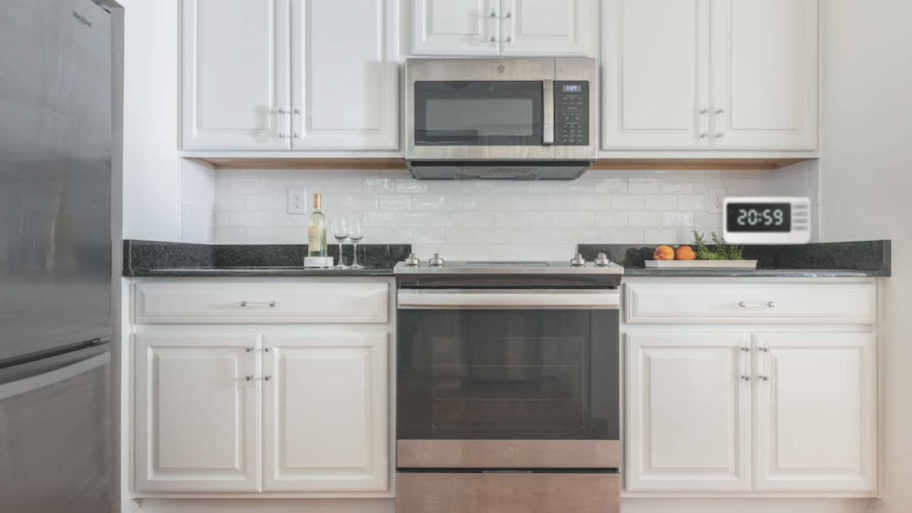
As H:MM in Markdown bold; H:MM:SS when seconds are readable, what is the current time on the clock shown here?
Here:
**20:59**
